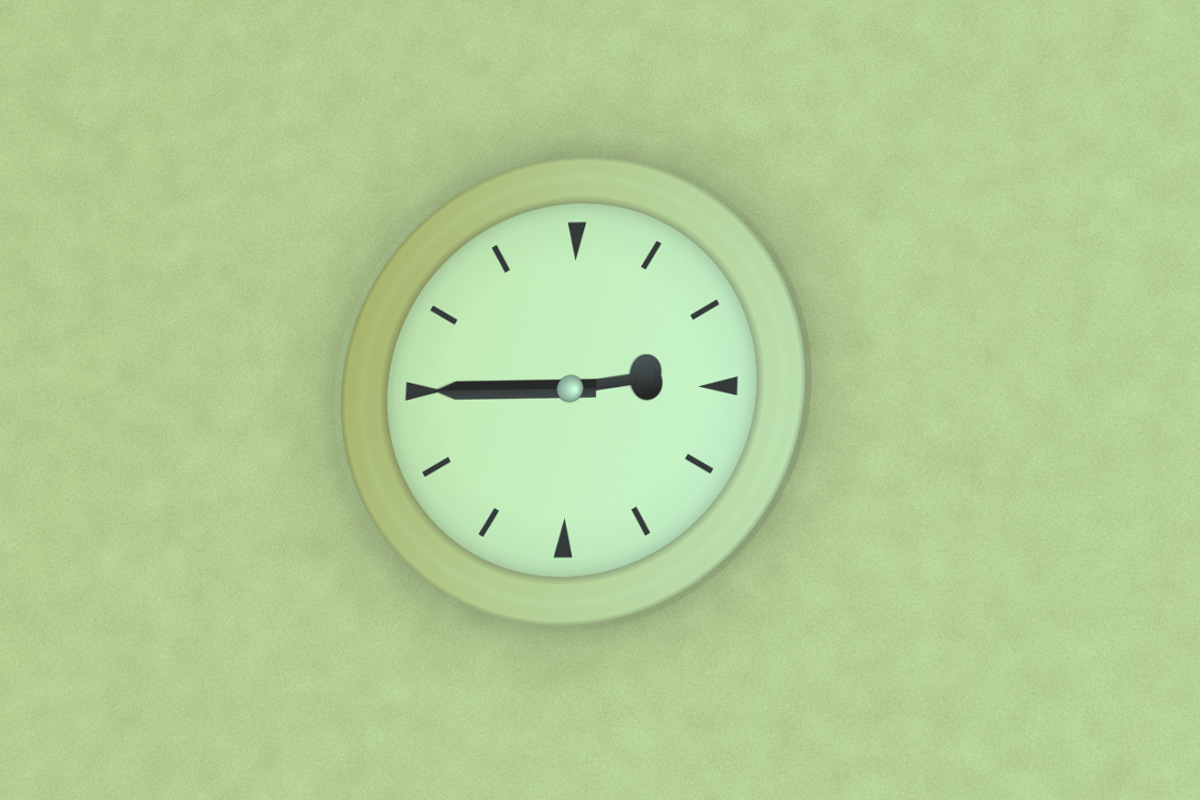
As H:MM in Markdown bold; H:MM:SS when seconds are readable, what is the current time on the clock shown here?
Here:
**2:45**
